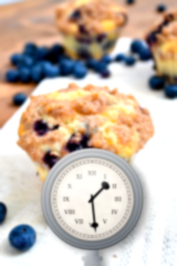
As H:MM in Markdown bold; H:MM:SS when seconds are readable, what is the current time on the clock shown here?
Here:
**1:29**
